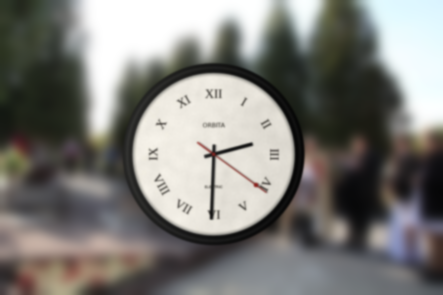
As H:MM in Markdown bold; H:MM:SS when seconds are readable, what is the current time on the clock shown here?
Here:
**2:30:21**
